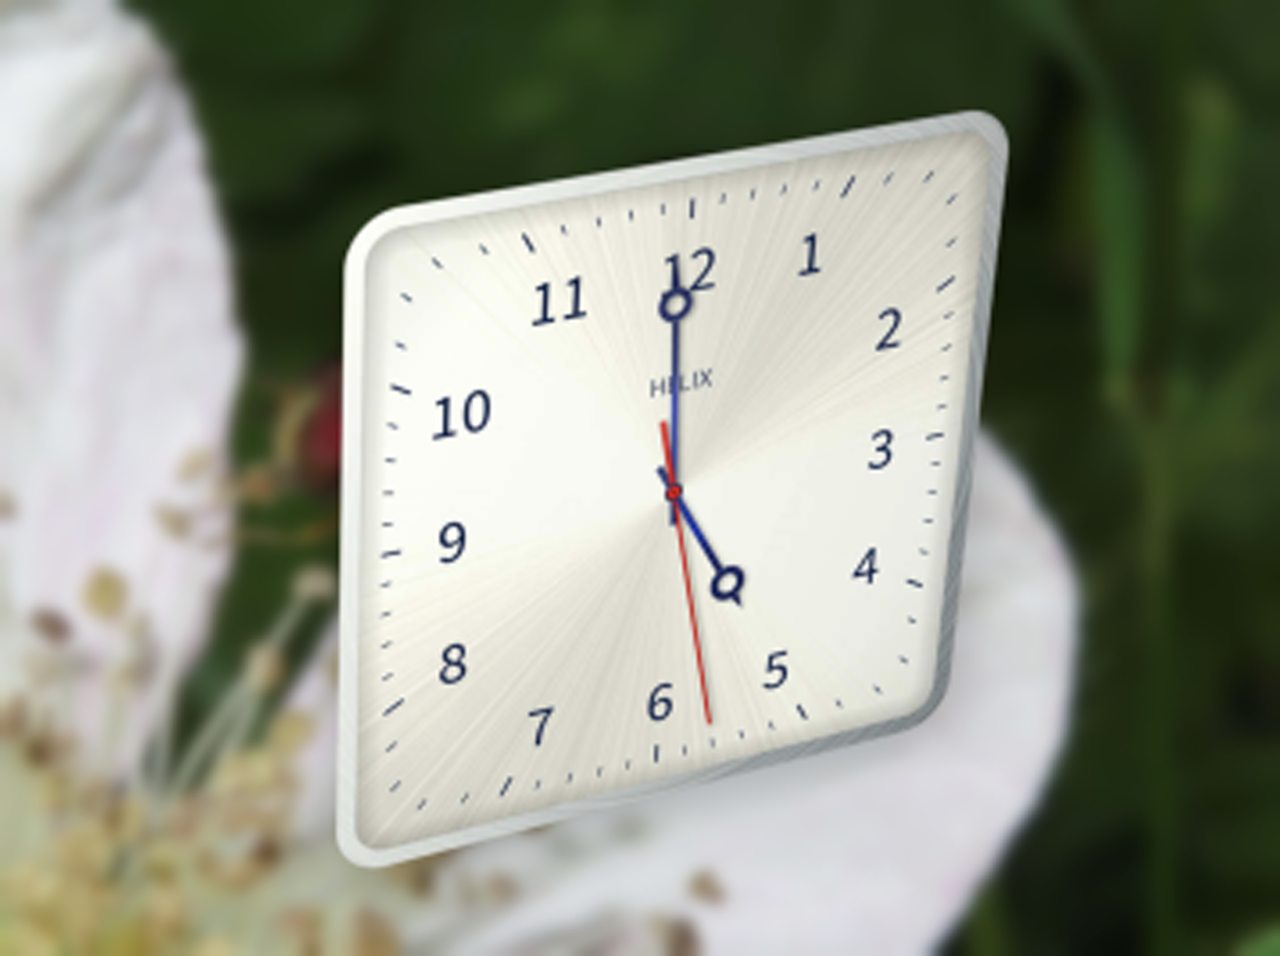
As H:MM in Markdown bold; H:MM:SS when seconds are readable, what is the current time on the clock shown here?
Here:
**4:59:28**
